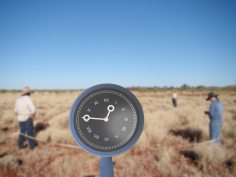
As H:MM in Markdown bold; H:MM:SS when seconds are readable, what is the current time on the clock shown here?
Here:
**12:46**
